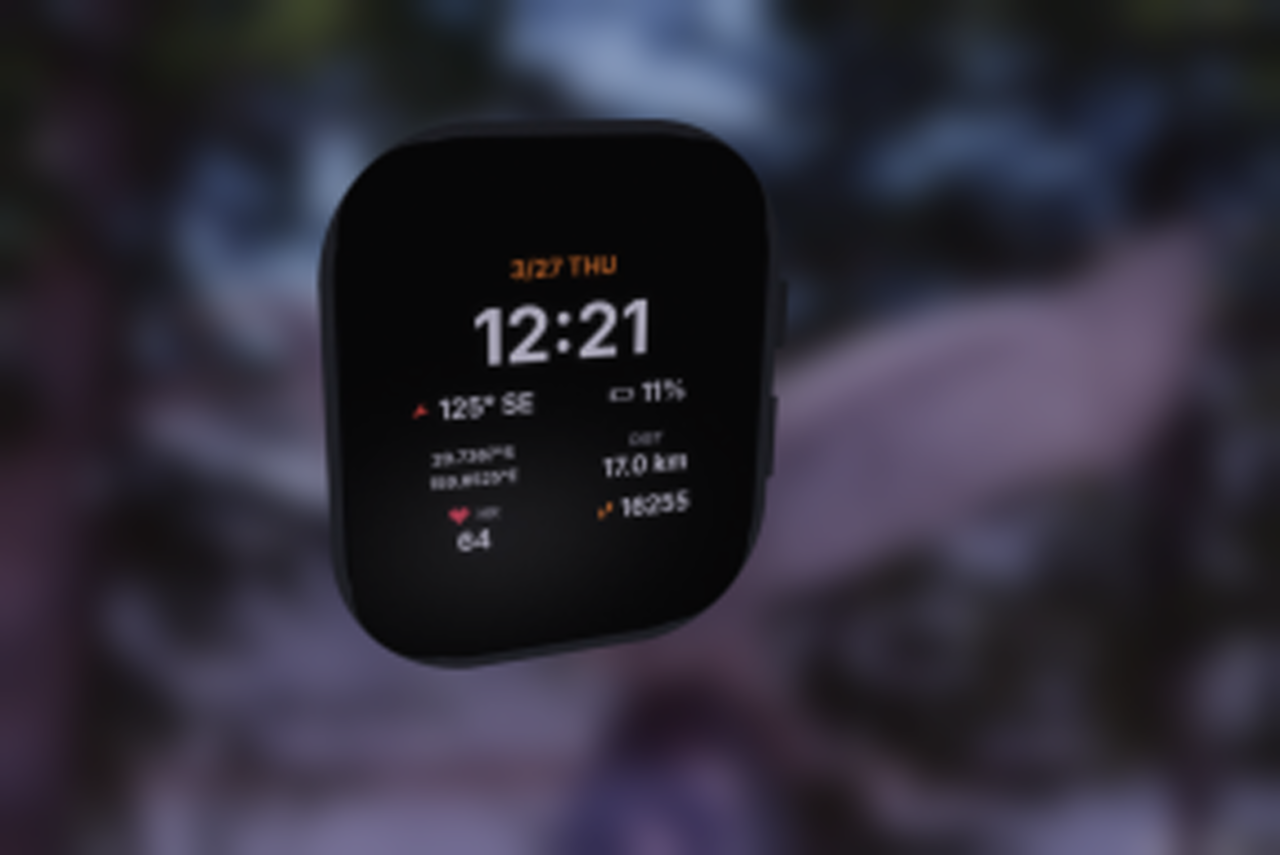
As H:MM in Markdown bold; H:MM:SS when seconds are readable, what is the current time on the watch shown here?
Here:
**12:21**
